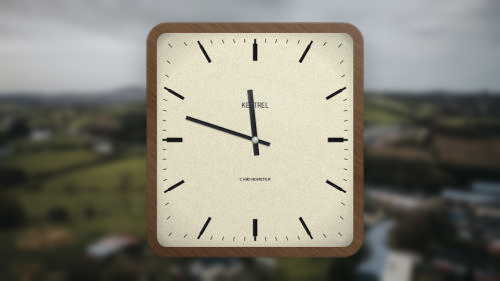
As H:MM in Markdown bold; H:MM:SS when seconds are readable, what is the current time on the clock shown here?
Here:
**11:48**
